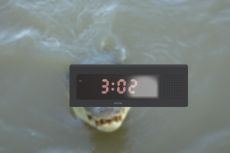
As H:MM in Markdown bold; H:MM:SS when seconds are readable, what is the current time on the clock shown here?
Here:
**3:02**
